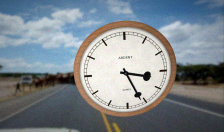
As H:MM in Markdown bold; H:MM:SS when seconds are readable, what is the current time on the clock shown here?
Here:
**3:26**
